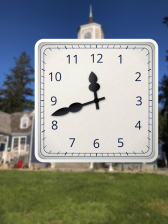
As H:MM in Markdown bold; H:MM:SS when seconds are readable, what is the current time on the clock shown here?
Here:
**11:42**
